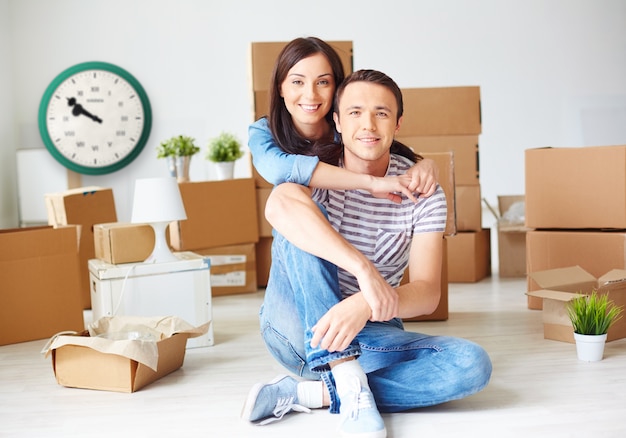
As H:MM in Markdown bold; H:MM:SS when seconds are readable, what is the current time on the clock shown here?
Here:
**9:51**
